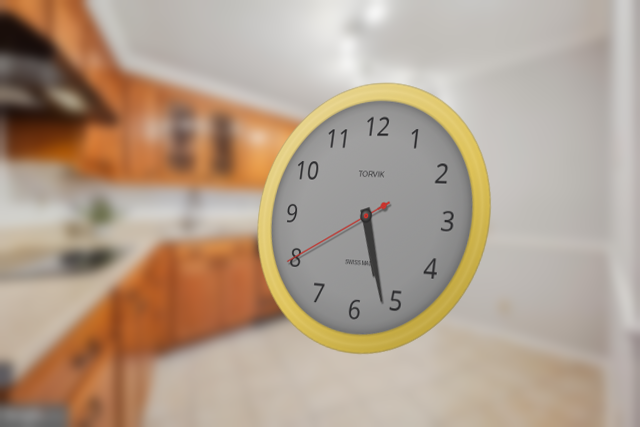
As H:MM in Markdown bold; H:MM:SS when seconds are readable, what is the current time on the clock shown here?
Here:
**5:26:40**
